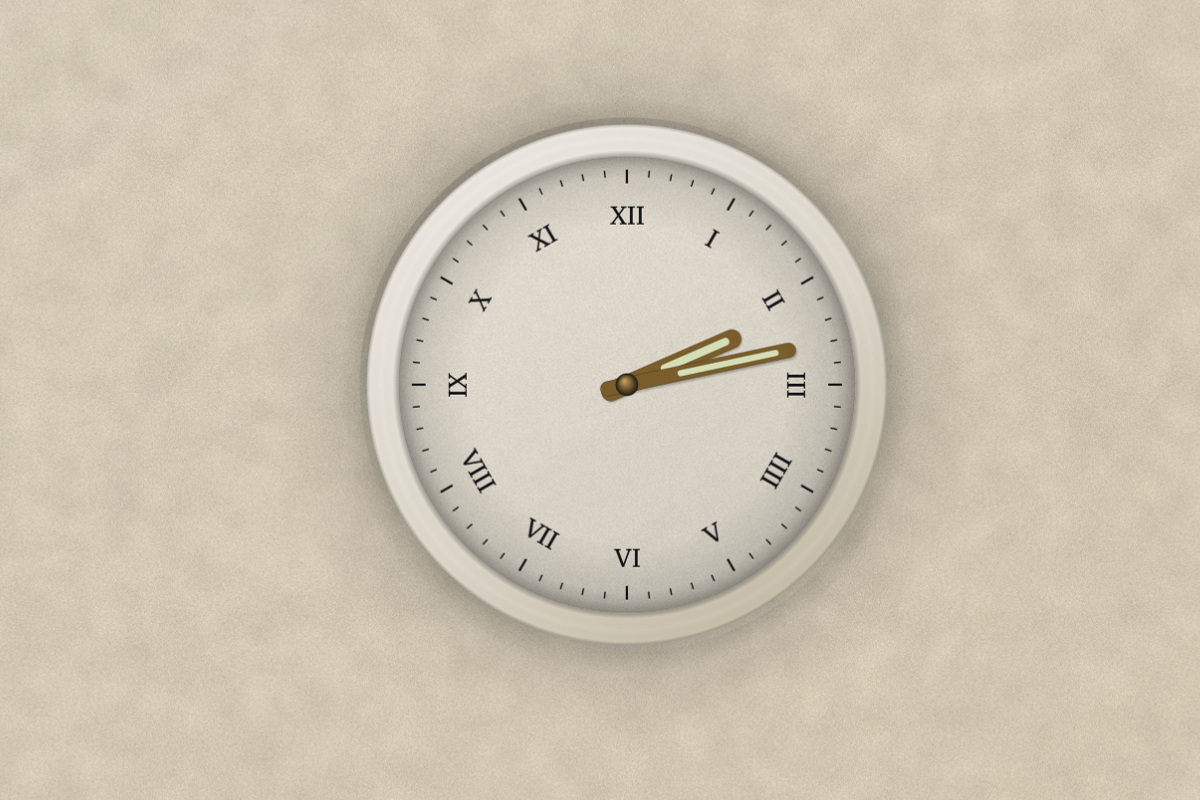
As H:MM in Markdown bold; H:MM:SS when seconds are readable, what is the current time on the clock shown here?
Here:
**2:13**
